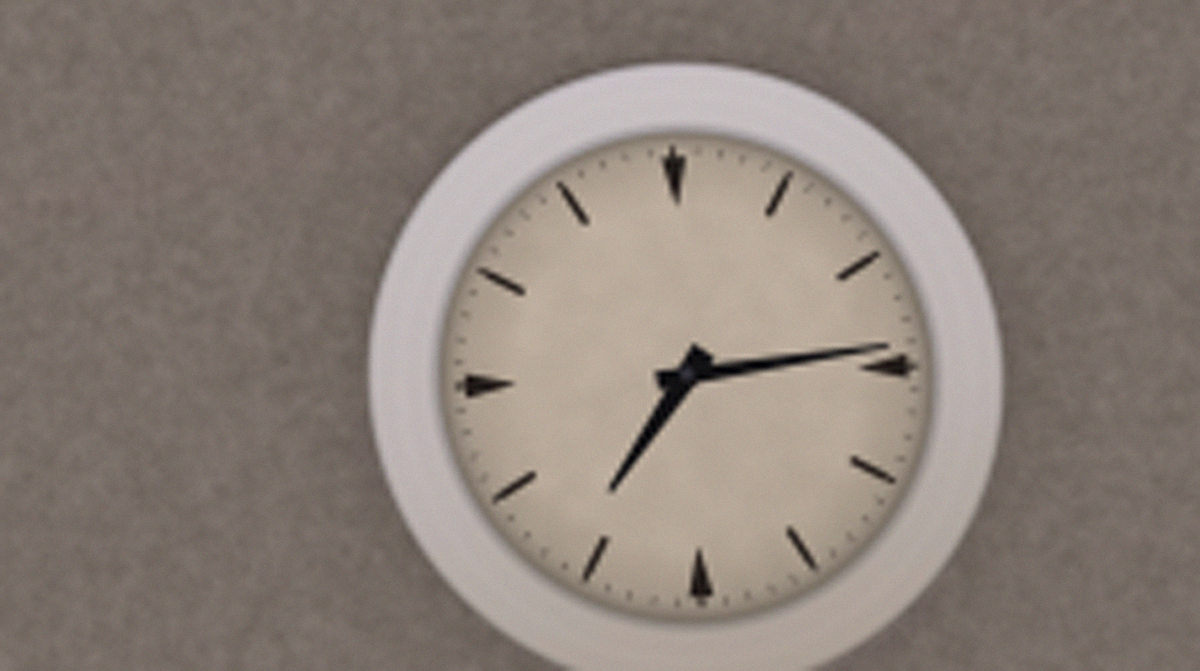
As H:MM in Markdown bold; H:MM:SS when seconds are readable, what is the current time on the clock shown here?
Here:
**7:14**
